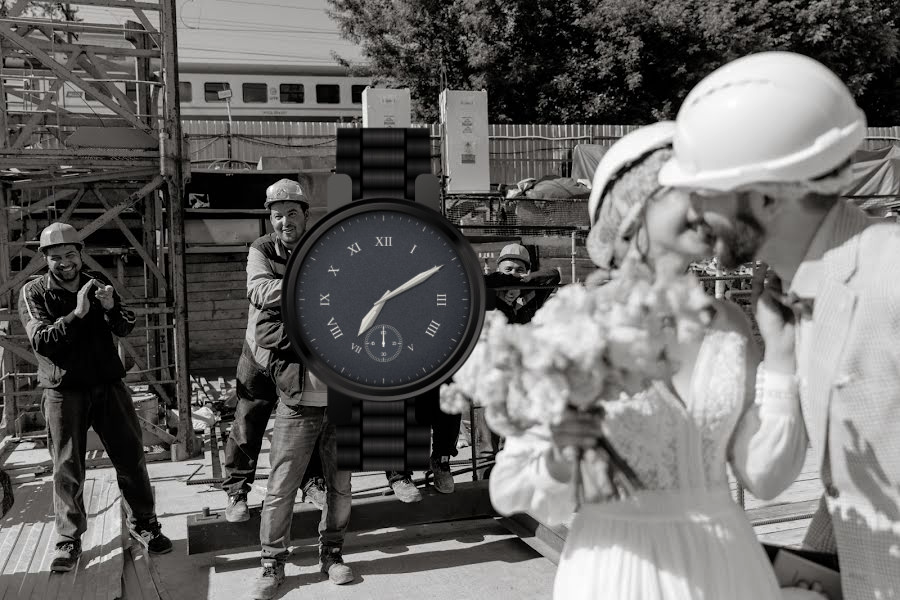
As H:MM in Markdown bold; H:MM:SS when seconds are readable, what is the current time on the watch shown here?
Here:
**7:10**
